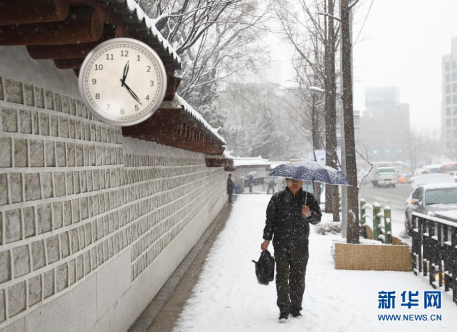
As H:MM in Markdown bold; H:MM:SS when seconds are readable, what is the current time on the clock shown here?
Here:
**12:23**
